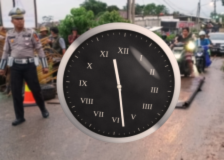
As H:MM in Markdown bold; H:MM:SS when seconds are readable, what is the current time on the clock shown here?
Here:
**11:28**
